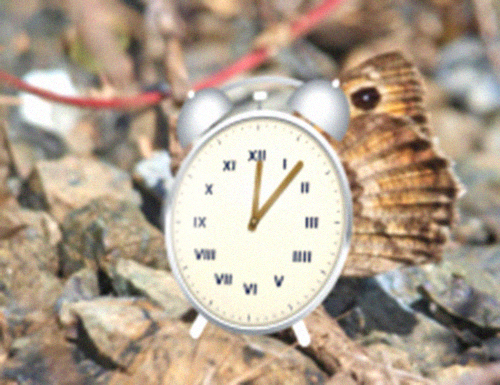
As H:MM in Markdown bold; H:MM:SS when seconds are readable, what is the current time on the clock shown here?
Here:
**12:07**
